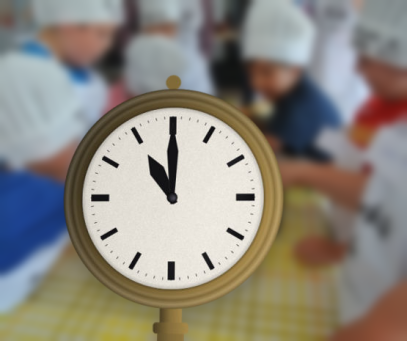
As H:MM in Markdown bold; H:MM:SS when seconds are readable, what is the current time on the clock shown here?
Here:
**11:00**
